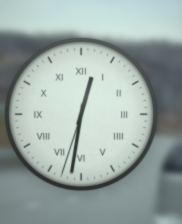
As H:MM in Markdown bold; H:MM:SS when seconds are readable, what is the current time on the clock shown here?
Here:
**12:31:33**
